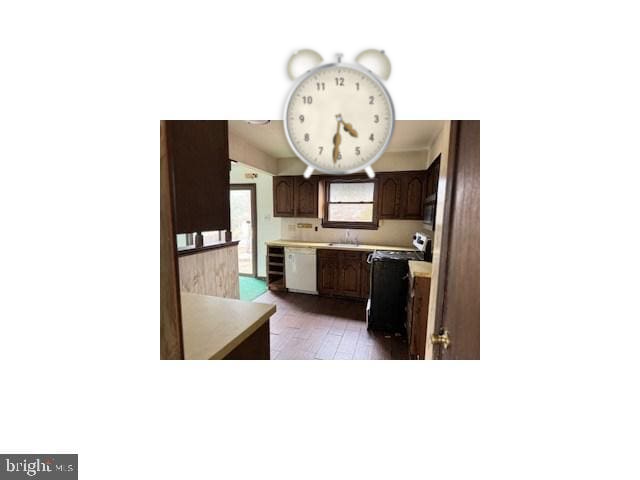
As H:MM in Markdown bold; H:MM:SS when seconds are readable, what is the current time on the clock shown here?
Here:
**4:31**
